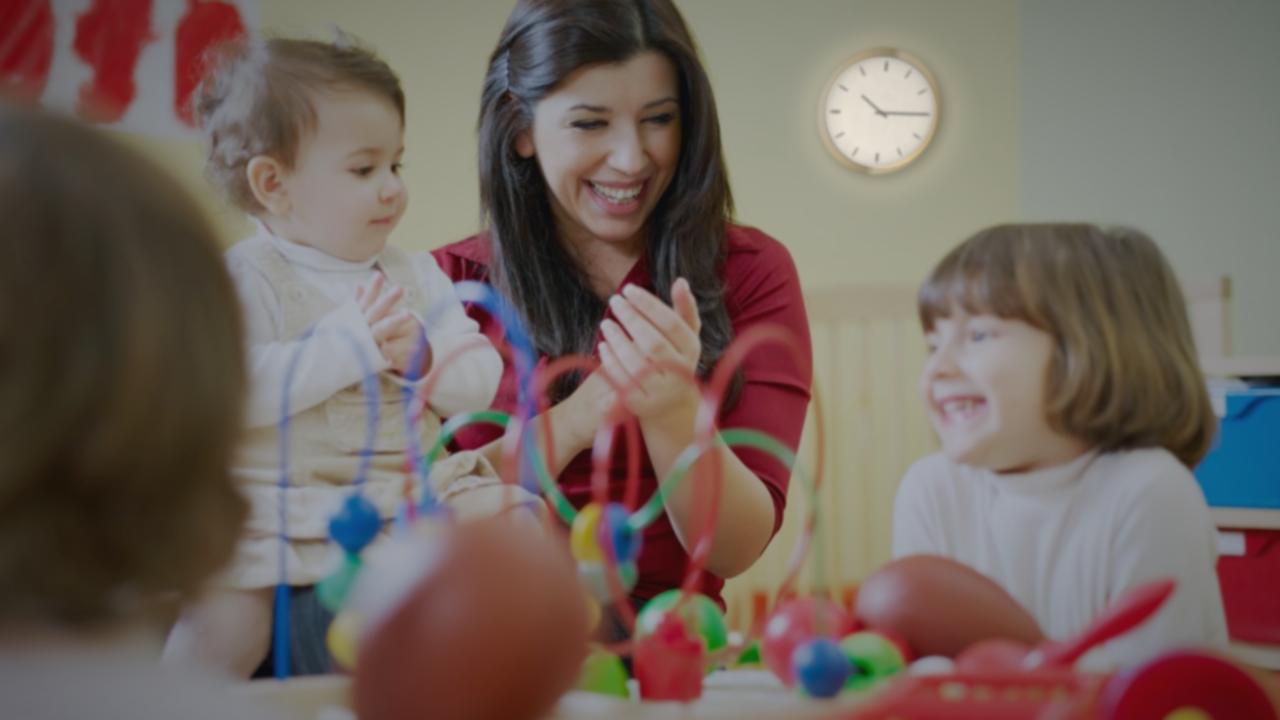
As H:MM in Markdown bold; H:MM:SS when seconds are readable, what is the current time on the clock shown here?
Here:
**10:15**
